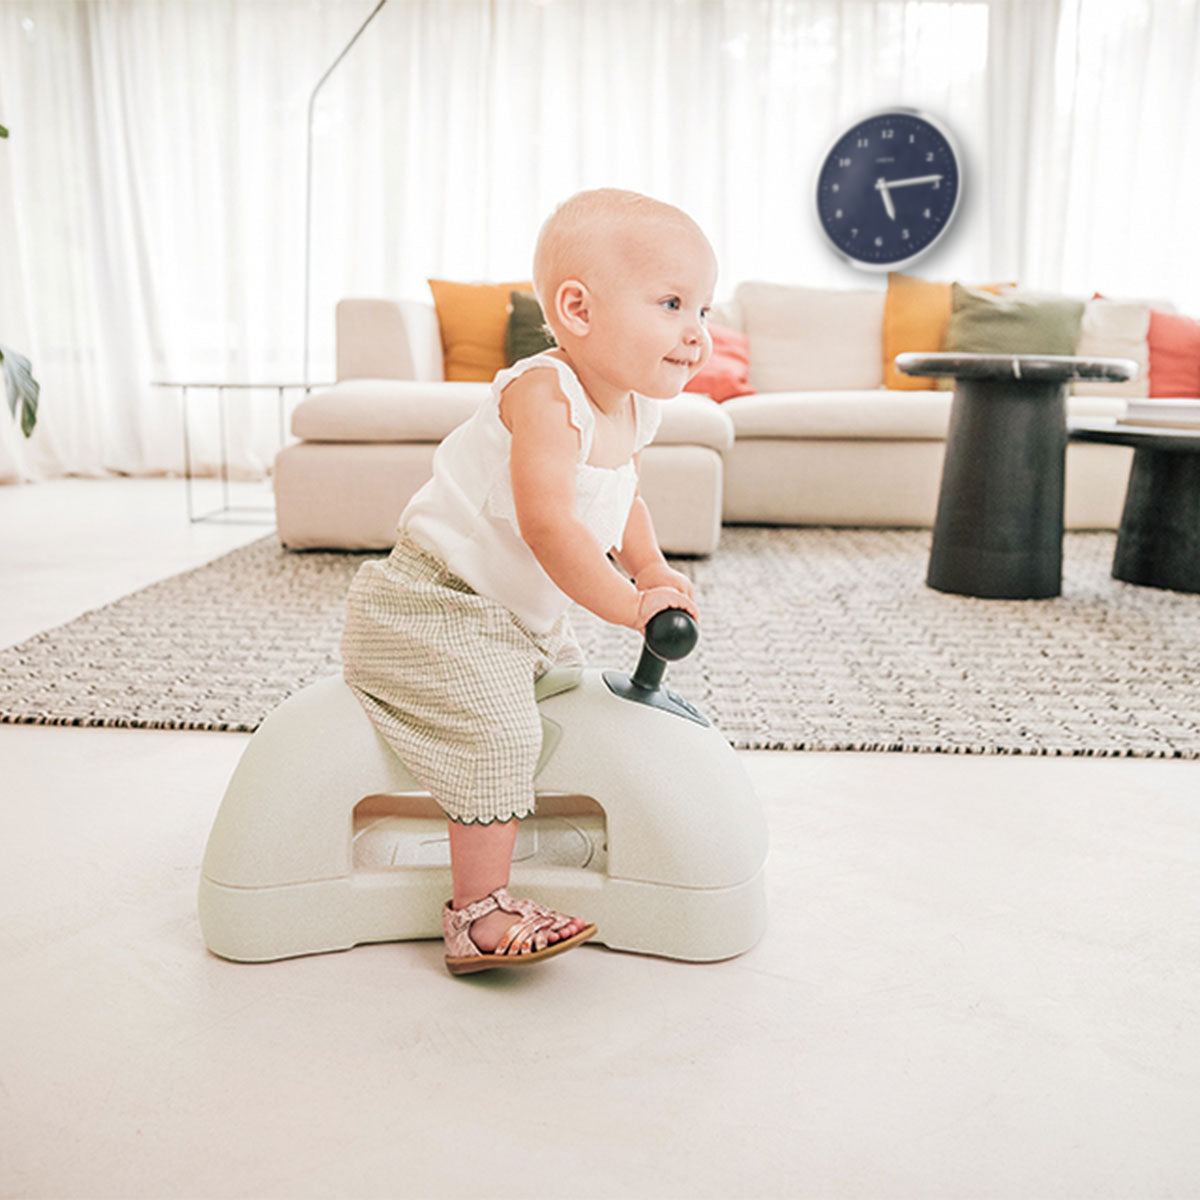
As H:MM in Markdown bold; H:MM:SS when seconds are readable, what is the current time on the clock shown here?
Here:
**5:14**
